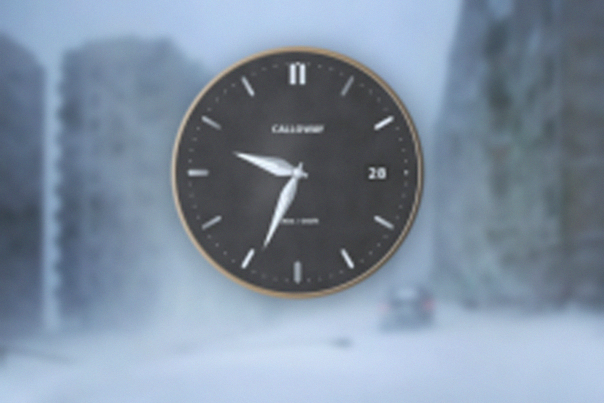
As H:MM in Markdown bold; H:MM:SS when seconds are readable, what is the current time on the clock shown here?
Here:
**9:34**
